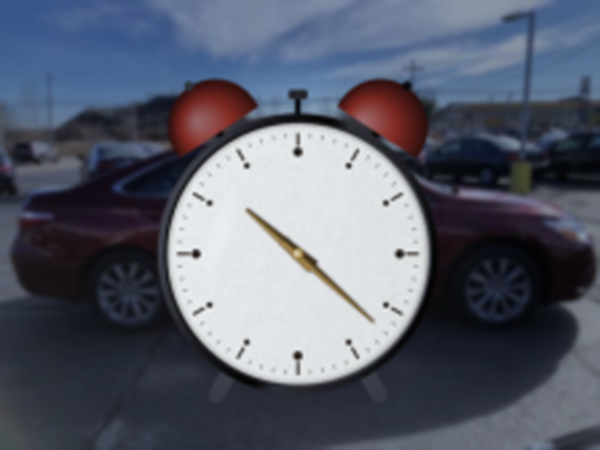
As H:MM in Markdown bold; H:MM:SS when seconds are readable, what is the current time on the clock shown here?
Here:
**10:22**
